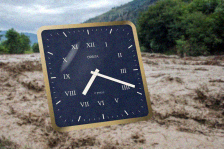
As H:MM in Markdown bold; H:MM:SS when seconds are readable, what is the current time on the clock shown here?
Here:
**7:19**
